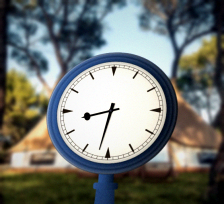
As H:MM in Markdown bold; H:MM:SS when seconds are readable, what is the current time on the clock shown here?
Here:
**8:32**
